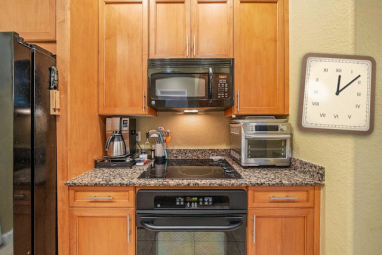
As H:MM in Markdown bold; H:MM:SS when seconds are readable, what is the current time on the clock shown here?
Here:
**12:08**
